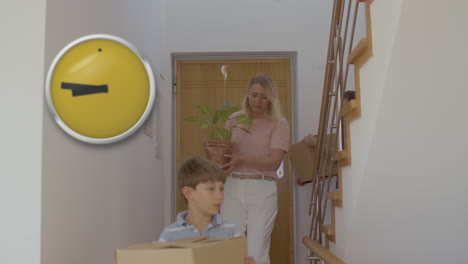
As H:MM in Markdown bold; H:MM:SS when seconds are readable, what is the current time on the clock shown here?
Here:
**8:46**
